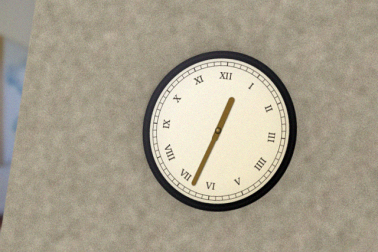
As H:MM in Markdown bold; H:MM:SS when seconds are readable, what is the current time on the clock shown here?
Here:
**12:33**
